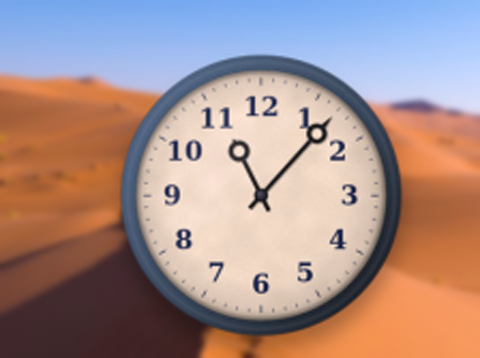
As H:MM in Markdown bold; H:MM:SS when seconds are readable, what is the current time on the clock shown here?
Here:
**11:07**
